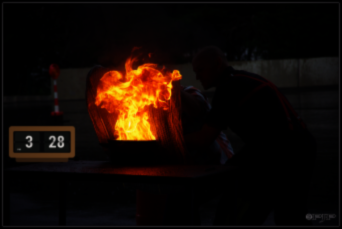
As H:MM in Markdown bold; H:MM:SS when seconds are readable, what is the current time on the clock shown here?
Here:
**3:28**
